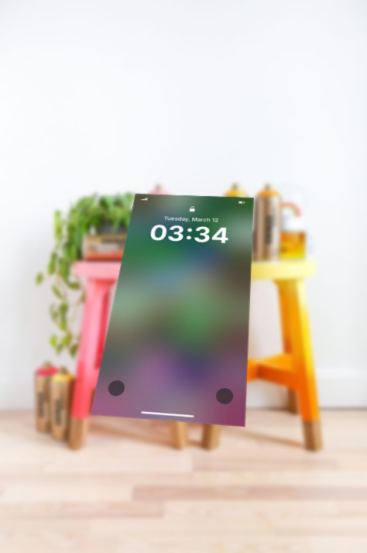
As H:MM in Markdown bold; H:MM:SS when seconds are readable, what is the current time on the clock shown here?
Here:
**3:34**
